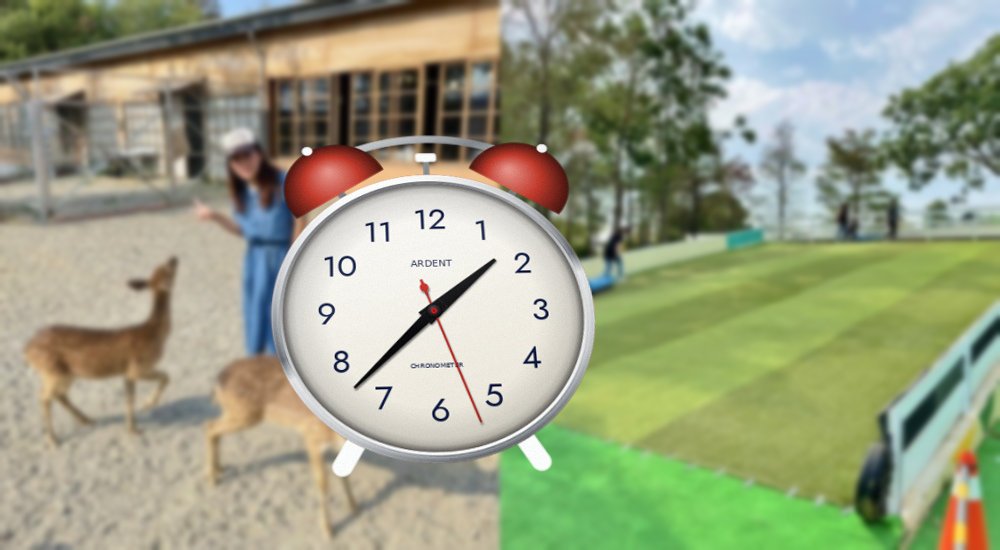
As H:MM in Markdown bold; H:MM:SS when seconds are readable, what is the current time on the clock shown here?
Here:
**1:37:27**
